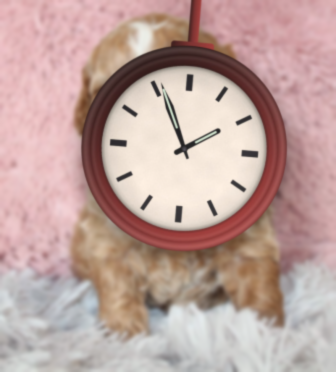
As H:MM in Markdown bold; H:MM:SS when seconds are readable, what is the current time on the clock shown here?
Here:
**1:56**
